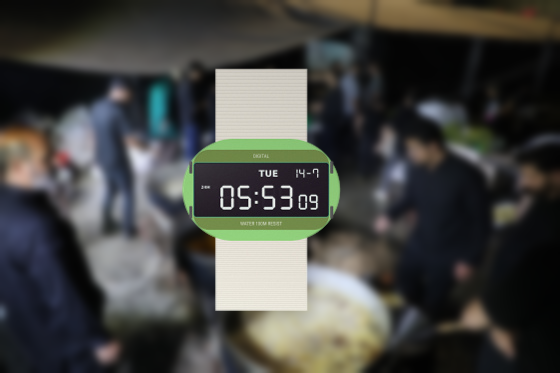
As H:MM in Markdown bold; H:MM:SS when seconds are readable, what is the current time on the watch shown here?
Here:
**5:53:09**
